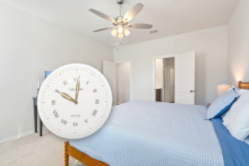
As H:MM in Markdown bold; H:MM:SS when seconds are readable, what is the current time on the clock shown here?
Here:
**10:01**
